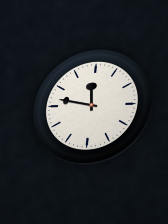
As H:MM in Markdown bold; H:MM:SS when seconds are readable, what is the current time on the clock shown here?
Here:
**11:47**
